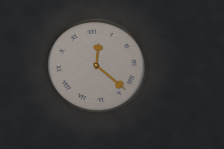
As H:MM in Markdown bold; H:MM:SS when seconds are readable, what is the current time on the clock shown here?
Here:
**12:23**
